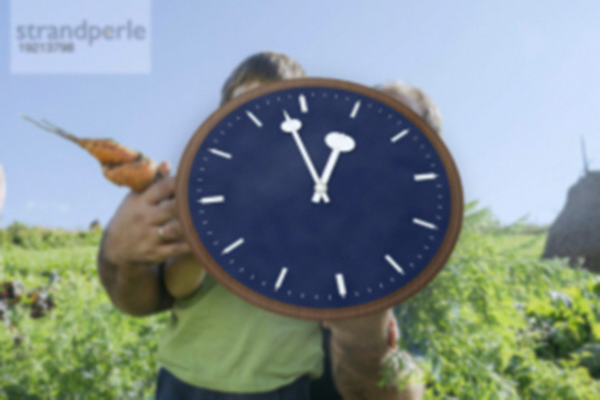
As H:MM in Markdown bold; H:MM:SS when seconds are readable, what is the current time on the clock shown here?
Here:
**12:58**
